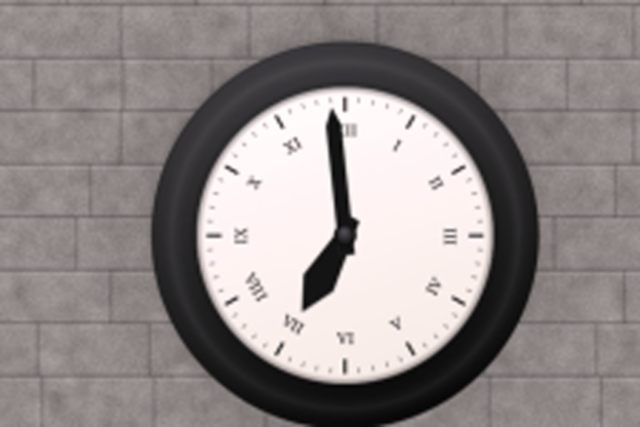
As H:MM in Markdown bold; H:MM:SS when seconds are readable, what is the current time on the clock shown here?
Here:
**6:59**
